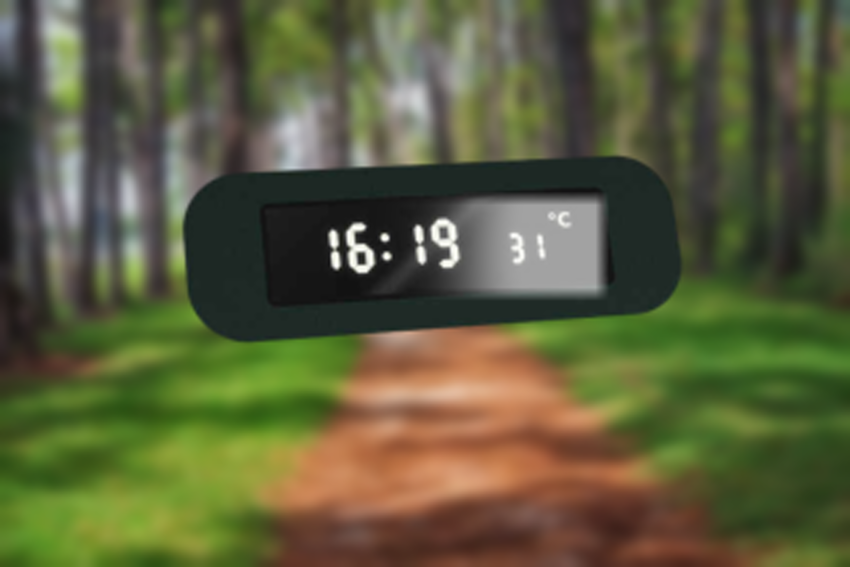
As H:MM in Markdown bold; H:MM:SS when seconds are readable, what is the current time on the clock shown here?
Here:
**16:19**
